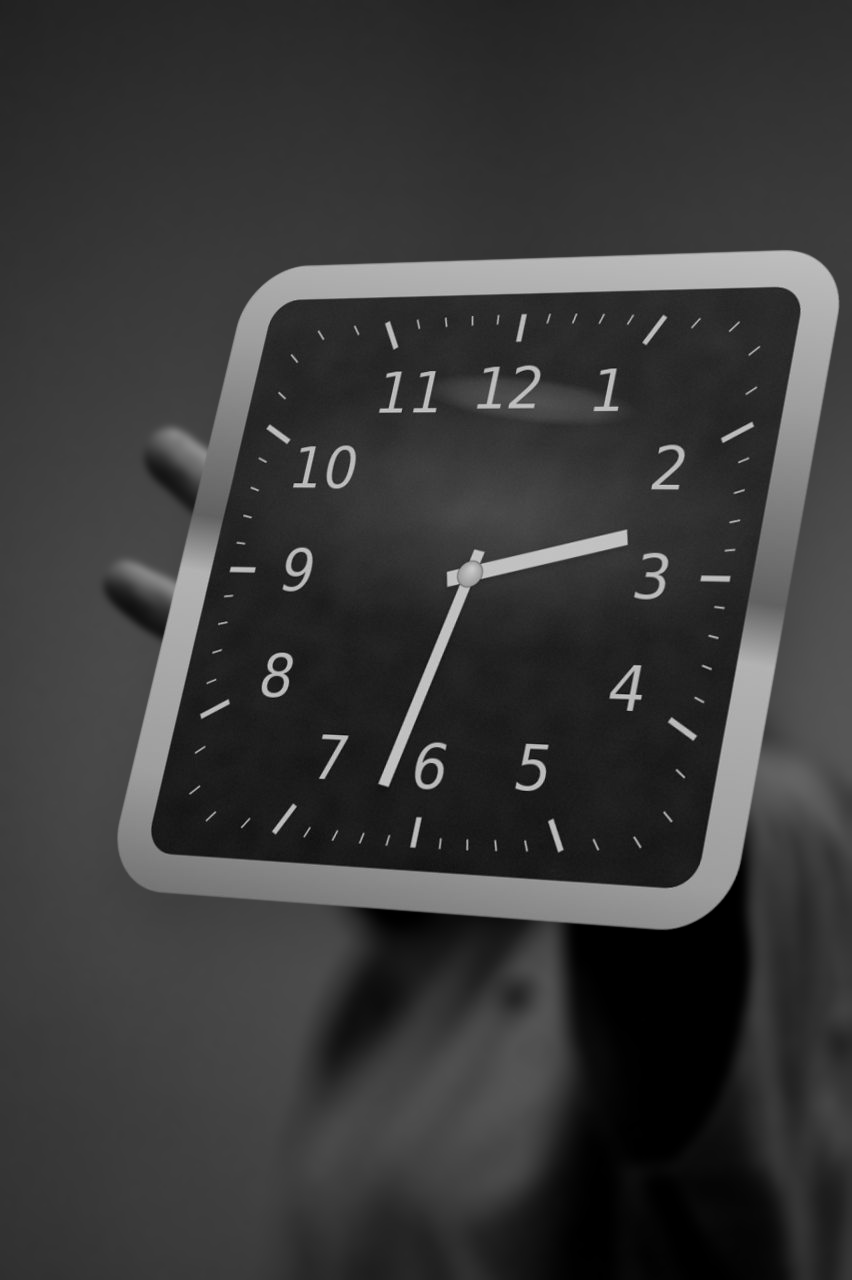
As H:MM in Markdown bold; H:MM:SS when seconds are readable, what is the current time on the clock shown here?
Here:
**2:32**
